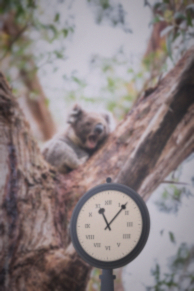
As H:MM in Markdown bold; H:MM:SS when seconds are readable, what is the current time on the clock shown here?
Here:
**11:07**
